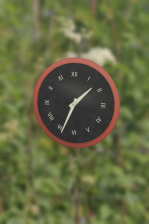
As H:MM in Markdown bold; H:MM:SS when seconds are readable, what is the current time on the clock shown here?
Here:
**1:34**
